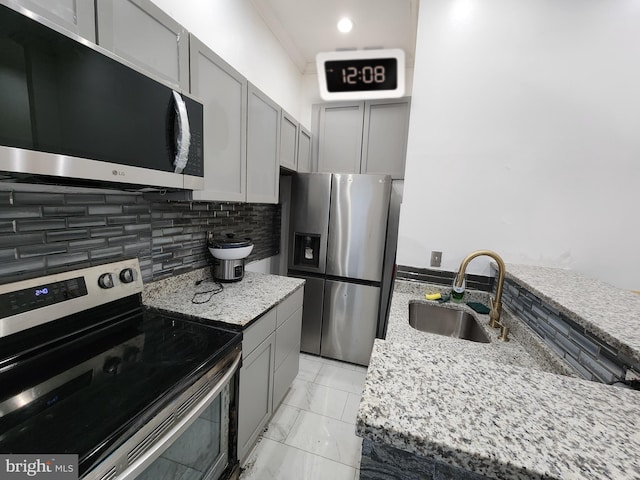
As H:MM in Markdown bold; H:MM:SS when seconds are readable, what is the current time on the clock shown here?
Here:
**12:08**
